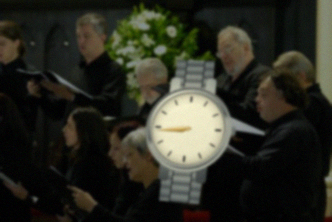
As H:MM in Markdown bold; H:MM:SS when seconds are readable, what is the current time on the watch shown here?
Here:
**8:44**
